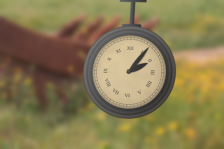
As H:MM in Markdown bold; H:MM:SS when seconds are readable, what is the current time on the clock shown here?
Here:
**2:06**
